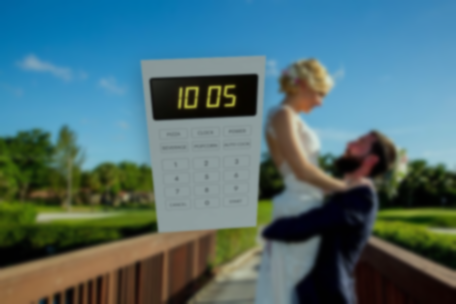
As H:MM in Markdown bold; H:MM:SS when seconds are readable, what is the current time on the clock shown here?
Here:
**10:05**
